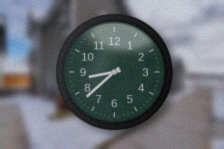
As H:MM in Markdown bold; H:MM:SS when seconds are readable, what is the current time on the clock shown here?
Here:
**8:38**
